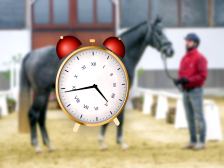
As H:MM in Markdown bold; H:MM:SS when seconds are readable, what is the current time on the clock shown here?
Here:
**4:44**
